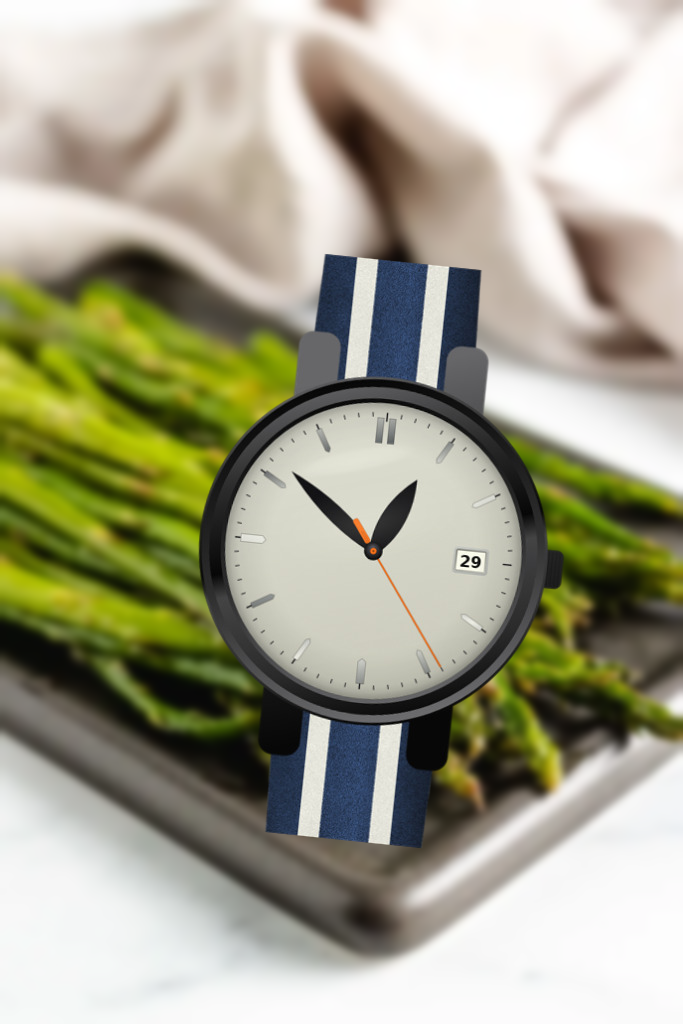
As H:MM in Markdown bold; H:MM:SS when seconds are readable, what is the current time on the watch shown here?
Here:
**12:51:24**
